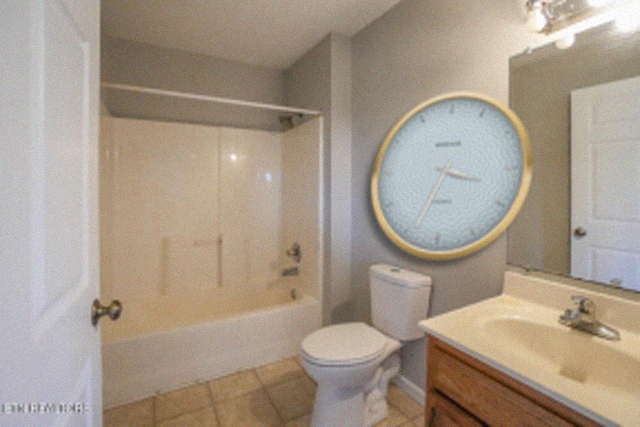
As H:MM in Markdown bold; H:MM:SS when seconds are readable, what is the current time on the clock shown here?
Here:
**3:34**
